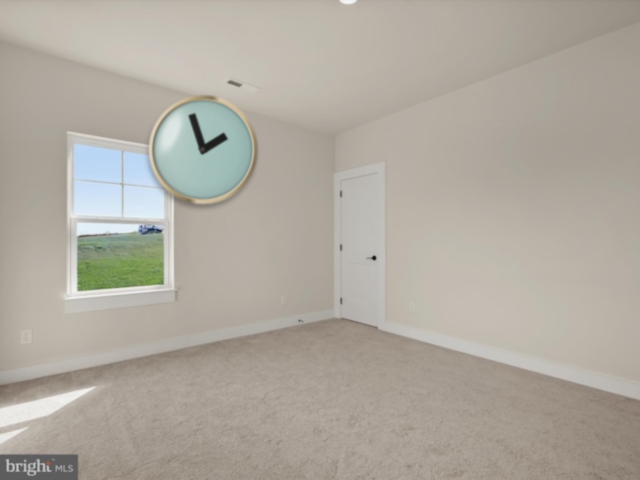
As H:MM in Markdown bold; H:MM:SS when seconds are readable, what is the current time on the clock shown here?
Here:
**1:57**
